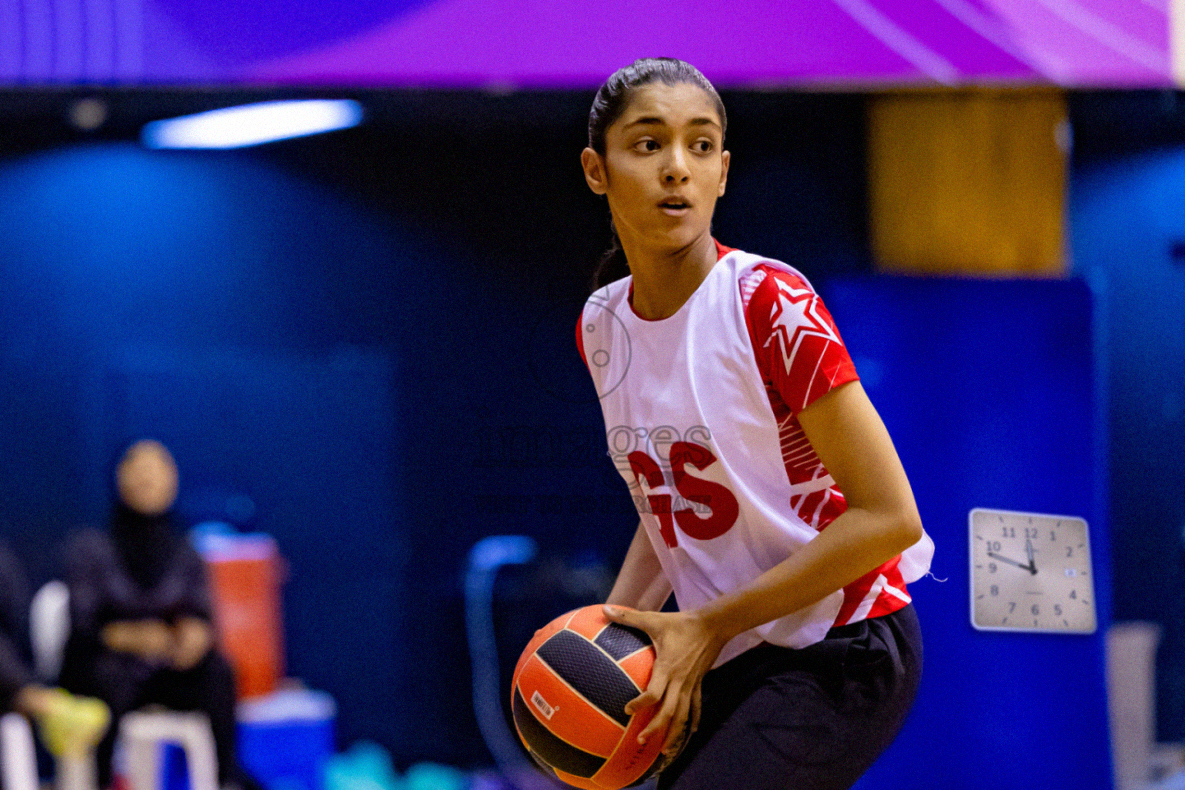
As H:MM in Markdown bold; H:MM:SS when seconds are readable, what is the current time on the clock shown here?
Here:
**11:48**
